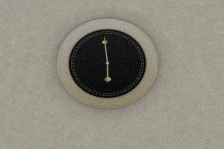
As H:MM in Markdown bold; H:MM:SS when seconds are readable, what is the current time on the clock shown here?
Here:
**5:59**
